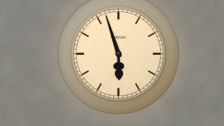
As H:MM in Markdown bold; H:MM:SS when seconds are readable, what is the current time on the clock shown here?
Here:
**5:57**
